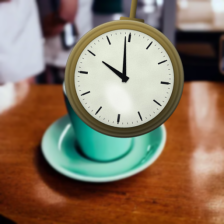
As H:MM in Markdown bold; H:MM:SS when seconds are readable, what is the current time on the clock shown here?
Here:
**9:59**
